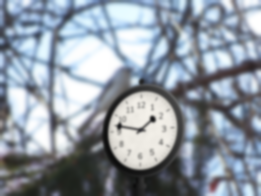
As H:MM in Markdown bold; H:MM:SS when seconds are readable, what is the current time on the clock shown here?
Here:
**1:47**
